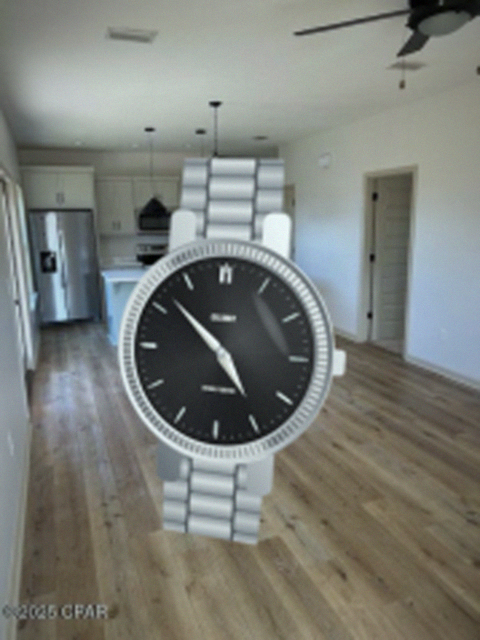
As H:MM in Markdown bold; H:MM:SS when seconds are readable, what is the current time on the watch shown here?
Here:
**4:52**
